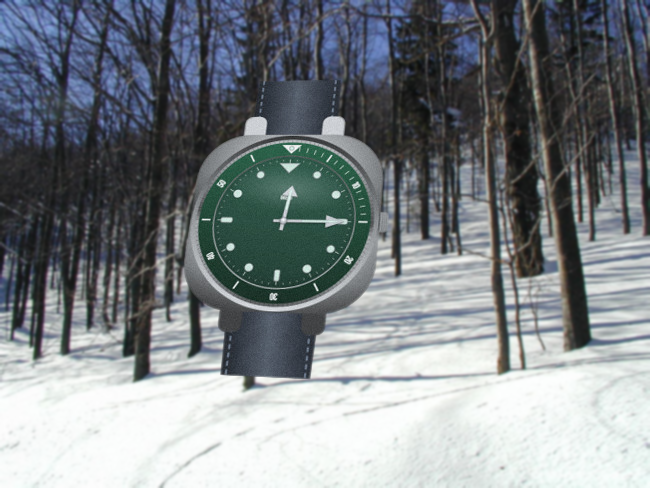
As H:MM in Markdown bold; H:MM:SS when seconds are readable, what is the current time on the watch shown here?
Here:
**12:15**
